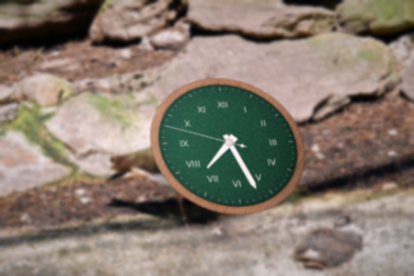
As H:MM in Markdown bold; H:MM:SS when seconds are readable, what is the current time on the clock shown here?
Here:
**7:26:48**
